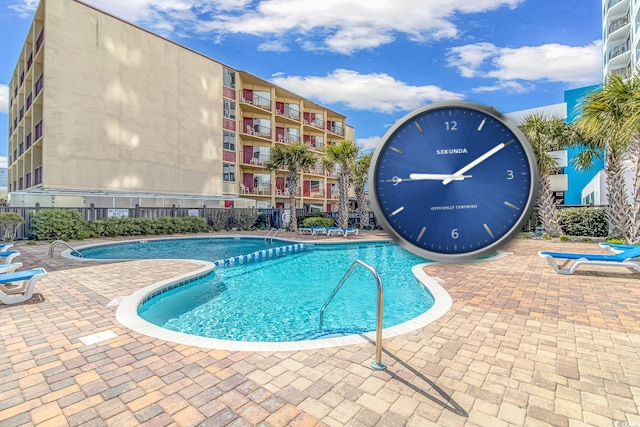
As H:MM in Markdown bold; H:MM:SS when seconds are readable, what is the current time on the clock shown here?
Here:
**9:09:45**
